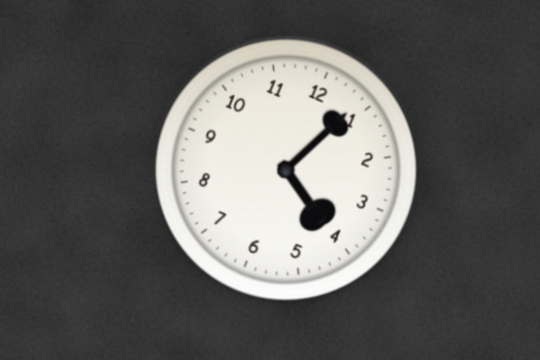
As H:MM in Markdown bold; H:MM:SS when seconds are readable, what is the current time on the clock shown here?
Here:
**4:04**
